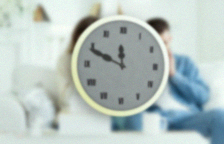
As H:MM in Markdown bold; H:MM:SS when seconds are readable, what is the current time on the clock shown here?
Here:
**11:49**
